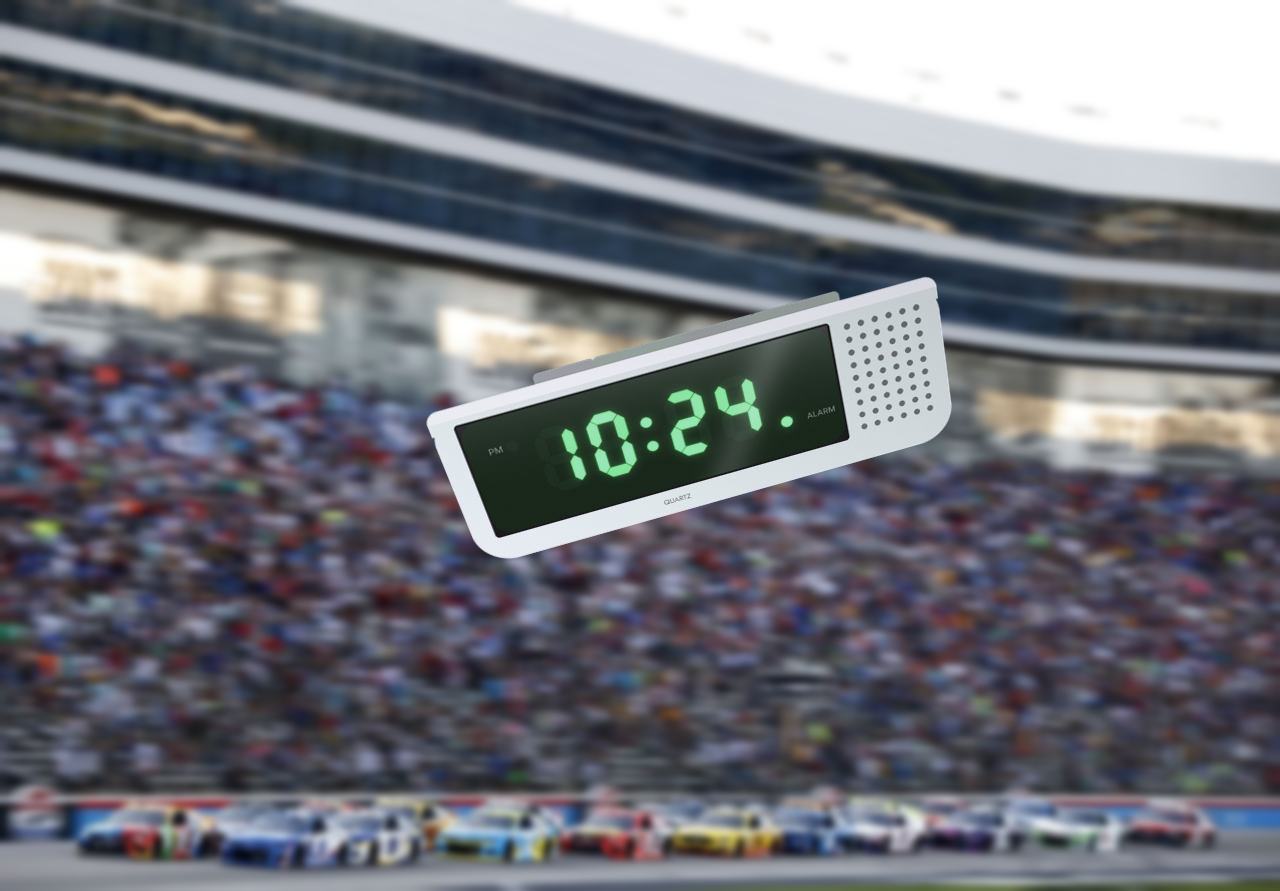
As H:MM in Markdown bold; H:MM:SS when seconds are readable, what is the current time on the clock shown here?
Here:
**10:24**
